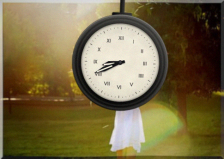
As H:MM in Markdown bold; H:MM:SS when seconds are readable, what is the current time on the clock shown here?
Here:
**8:41**
